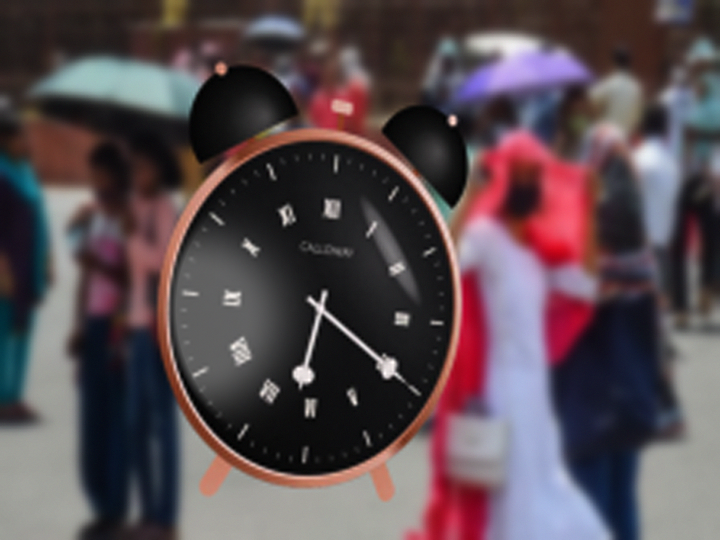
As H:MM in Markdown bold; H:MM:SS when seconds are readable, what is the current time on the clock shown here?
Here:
**6:20**
